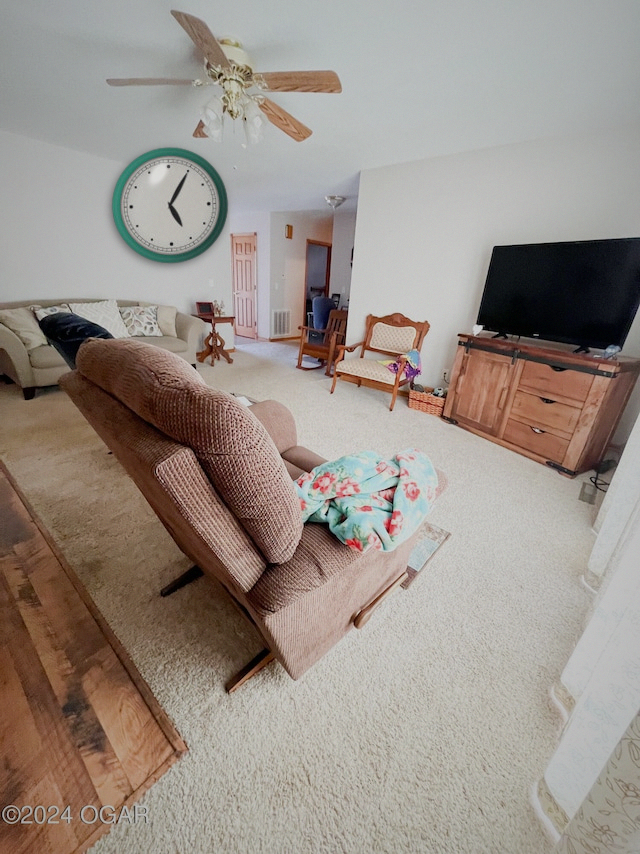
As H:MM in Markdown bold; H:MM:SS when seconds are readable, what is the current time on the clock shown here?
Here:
**5:05**
